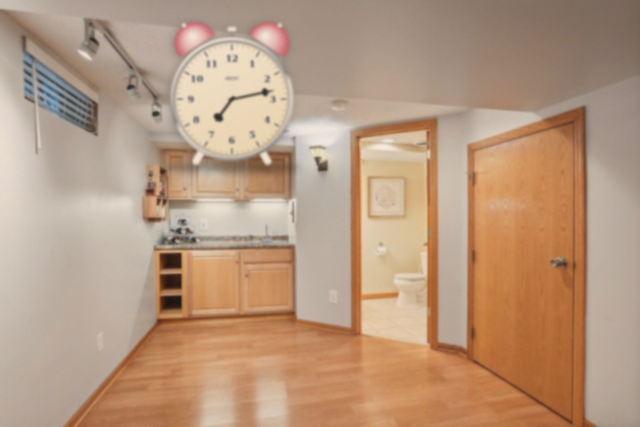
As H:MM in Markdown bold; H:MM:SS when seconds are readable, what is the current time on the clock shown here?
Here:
**7:13**
